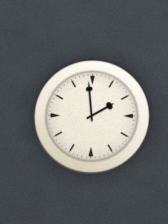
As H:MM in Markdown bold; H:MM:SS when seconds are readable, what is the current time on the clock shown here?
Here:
**1:59**
